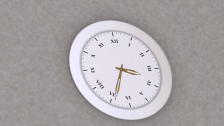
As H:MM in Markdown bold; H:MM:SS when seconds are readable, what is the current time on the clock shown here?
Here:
**3:34**
